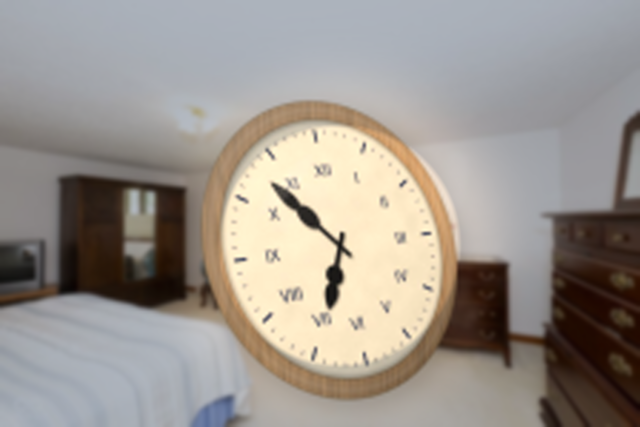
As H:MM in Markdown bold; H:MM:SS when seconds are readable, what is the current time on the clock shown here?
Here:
**6:53**
